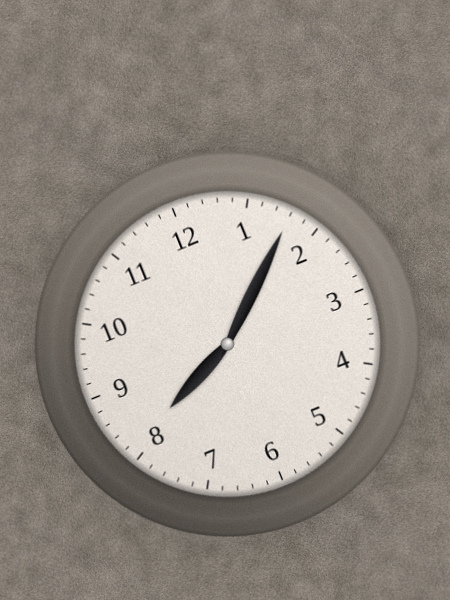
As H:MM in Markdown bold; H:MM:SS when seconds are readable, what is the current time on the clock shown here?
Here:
**8:08**
